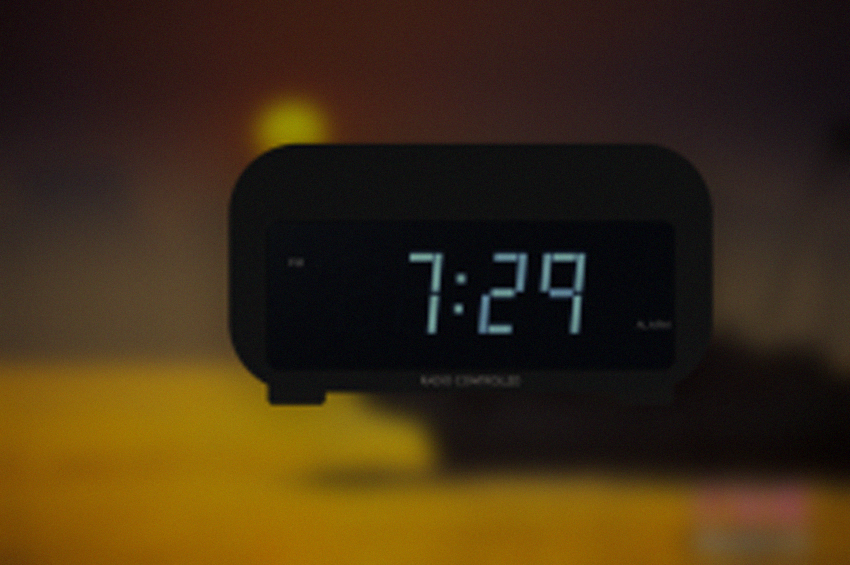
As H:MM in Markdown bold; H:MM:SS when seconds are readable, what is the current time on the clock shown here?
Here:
**7:29**
